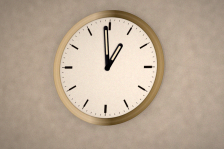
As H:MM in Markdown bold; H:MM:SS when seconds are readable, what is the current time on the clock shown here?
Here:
**12:59**
